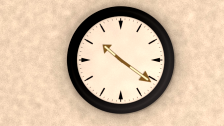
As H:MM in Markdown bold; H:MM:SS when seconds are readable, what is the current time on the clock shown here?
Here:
**10:21**
